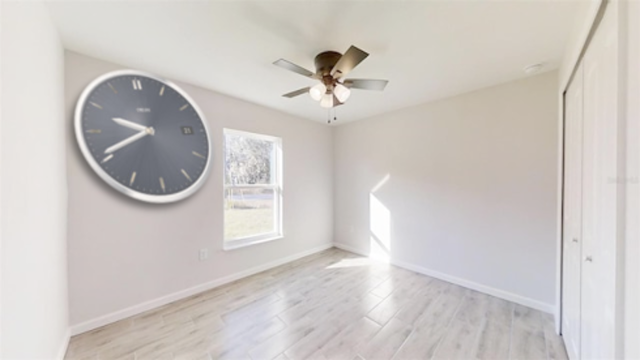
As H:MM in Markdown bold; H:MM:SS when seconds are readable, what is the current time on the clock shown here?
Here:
**9:41**
